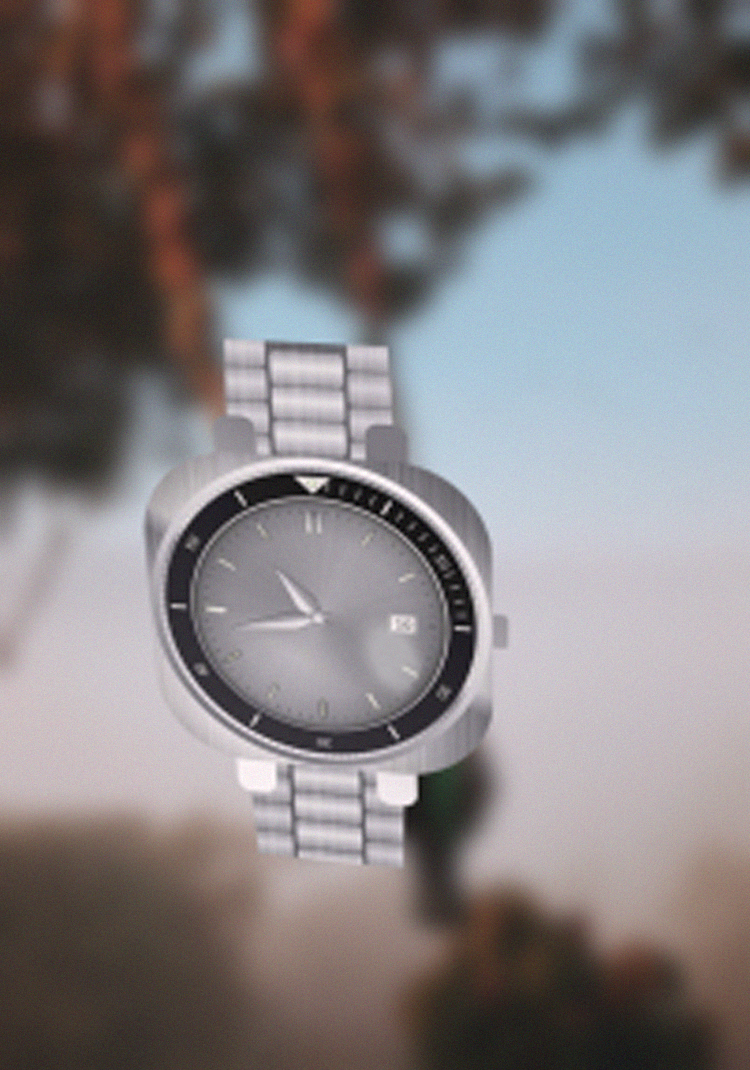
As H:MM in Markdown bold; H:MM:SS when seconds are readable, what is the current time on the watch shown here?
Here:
**10:43**
